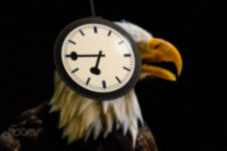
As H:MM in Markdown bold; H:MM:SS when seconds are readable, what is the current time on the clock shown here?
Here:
**6:45**
